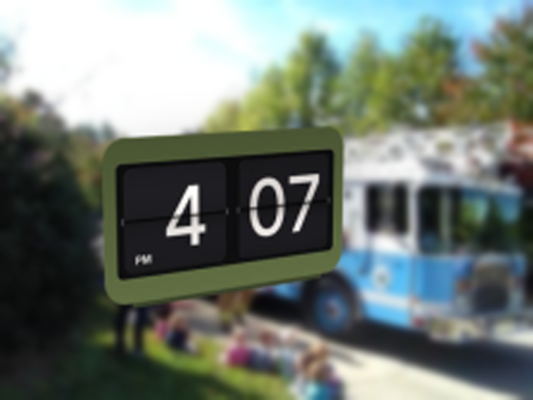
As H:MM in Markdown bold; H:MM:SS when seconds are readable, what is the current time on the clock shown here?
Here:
**4:07**
